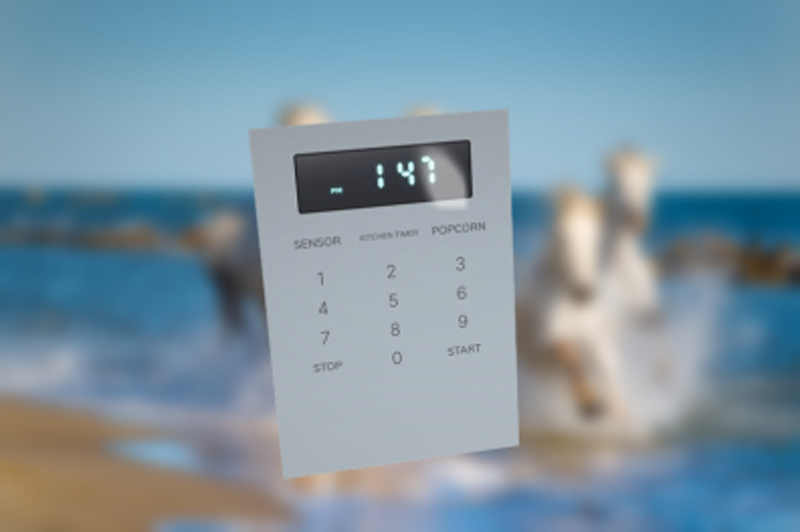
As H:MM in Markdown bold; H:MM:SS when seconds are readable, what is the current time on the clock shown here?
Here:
**1:47**
